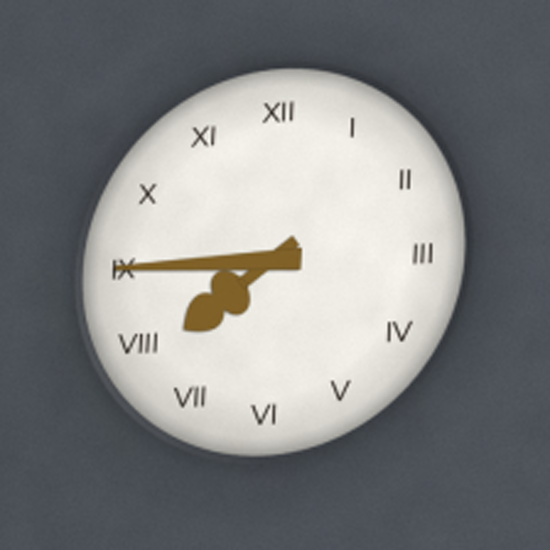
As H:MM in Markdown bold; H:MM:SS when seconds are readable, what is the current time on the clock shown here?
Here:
**7:45**
